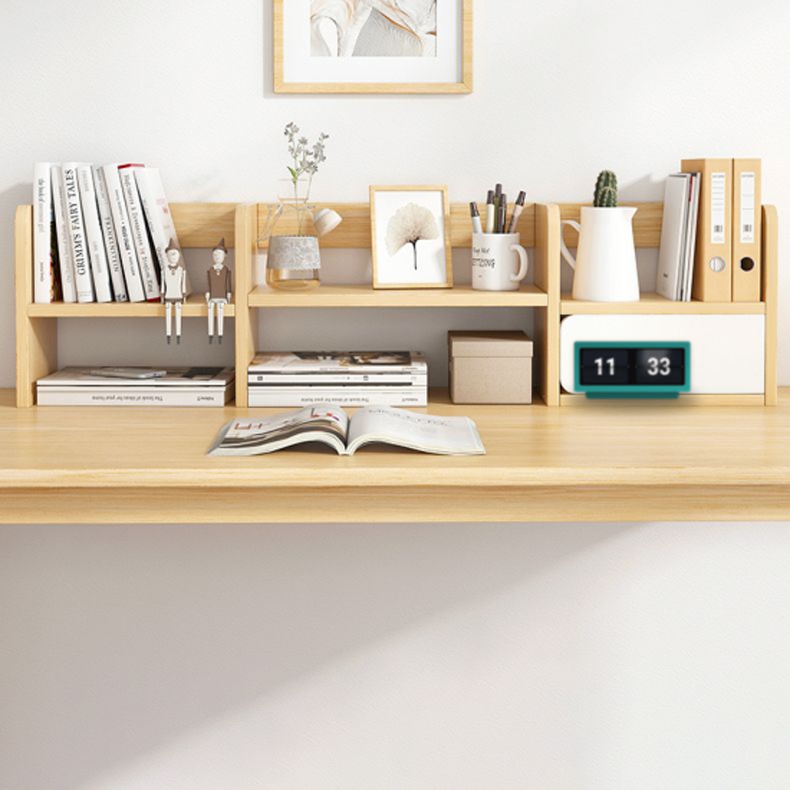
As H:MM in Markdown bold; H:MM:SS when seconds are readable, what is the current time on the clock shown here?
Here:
**11:33**
